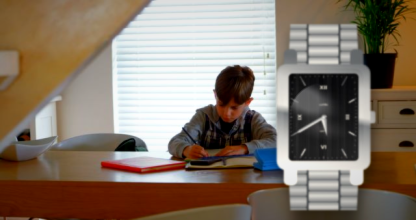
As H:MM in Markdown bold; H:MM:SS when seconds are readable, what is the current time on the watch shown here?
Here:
**5:40**
